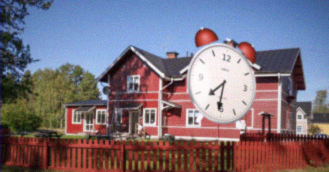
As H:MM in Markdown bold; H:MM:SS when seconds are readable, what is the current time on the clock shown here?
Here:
**7:31**
